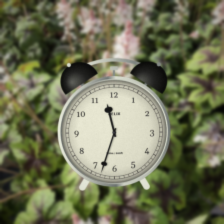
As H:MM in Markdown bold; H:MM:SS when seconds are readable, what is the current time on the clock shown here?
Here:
**11:33**
